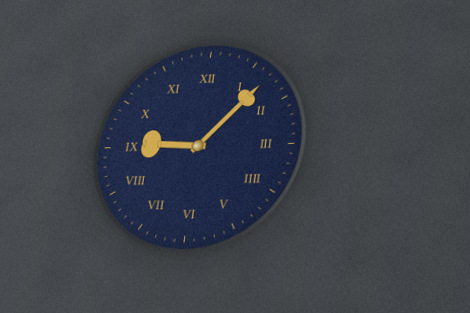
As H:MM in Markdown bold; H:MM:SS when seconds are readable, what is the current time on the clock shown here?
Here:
**9:07**
